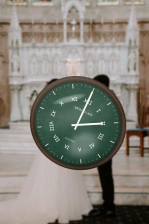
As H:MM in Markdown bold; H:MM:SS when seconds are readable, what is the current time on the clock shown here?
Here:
**2:00**
